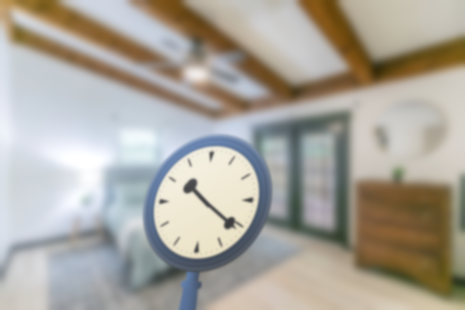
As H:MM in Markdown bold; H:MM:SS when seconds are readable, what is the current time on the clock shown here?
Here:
**10:21**
